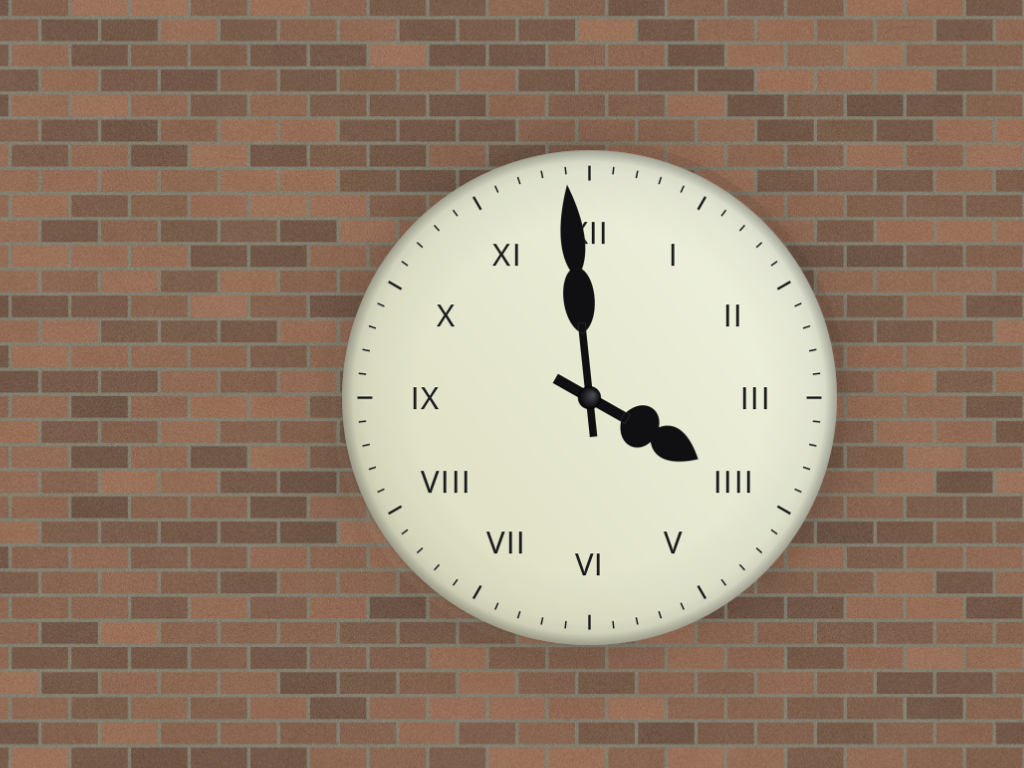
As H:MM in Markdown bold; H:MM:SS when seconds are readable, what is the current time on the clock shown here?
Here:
**3:59**
